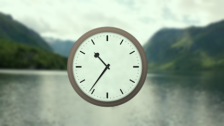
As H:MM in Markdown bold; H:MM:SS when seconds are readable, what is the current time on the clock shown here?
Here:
**10:36**
